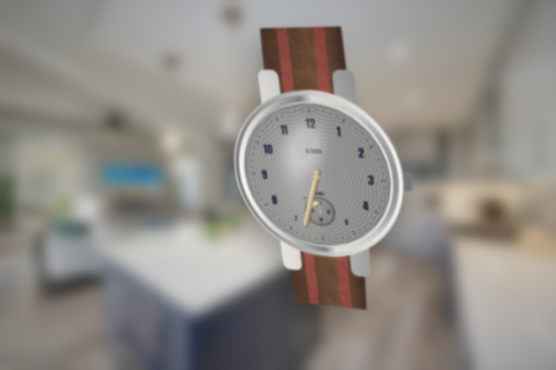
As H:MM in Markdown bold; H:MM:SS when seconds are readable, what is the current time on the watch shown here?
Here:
**6:33**
